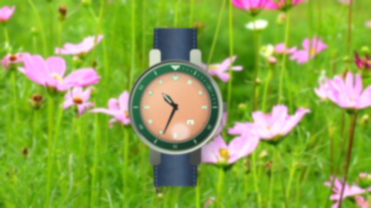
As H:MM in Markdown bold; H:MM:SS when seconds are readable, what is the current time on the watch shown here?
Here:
**10:34**
